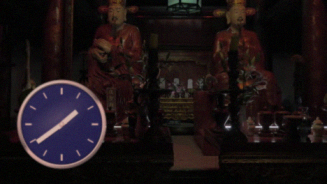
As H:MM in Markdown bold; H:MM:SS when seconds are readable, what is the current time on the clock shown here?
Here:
**1:39**
